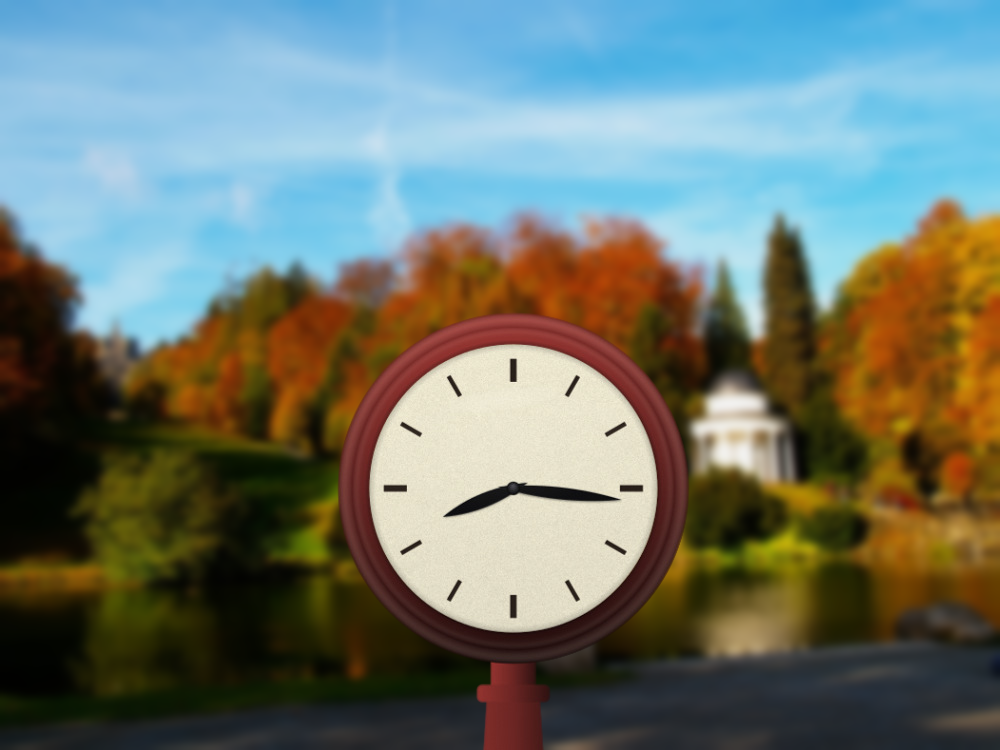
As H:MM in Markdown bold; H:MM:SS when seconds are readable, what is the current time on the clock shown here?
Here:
**8:16**
